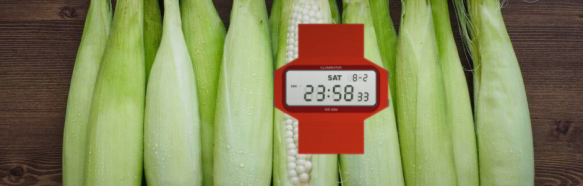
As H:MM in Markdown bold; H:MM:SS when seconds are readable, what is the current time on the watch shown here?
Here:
**23:58:33**
